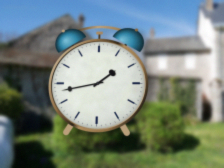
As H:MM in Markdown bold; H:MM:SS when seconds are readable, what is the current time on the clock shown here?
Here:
**1:43**
